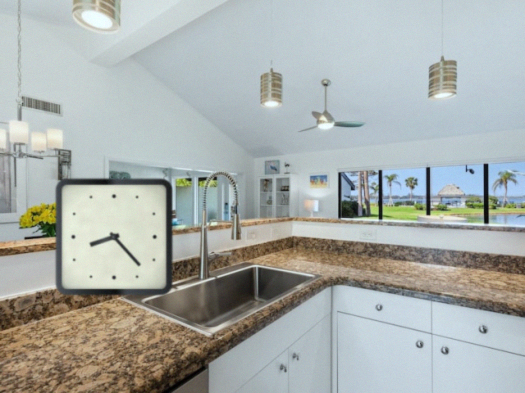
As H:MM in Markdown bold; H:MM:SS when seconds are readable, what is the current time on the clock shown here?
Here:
**8:23**
